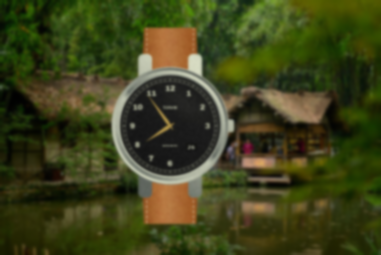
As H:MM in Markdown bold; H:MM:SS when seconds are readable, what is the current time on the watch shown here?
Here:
**7:54**
